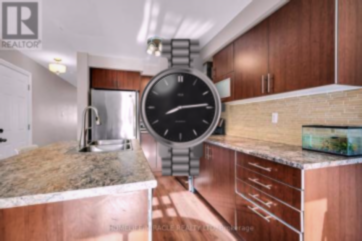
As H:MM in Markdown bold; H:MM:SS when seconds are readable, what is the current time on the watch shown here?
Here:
**8:14**
